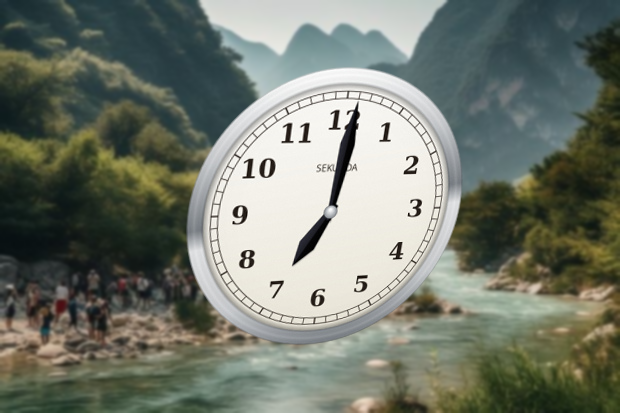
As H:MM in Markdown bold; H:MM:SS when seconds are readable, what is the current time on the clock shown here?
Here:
**7:01**
